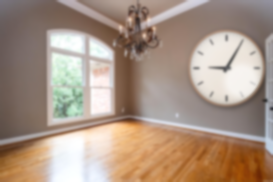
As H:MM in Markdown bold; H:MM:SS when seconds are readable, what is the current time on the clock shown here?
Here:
**9:05**
